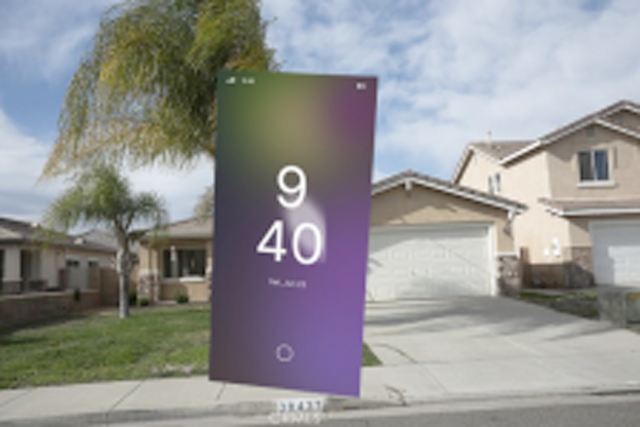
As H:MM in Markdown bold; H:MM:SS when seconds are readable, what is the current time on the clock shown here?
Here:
**9:40**
